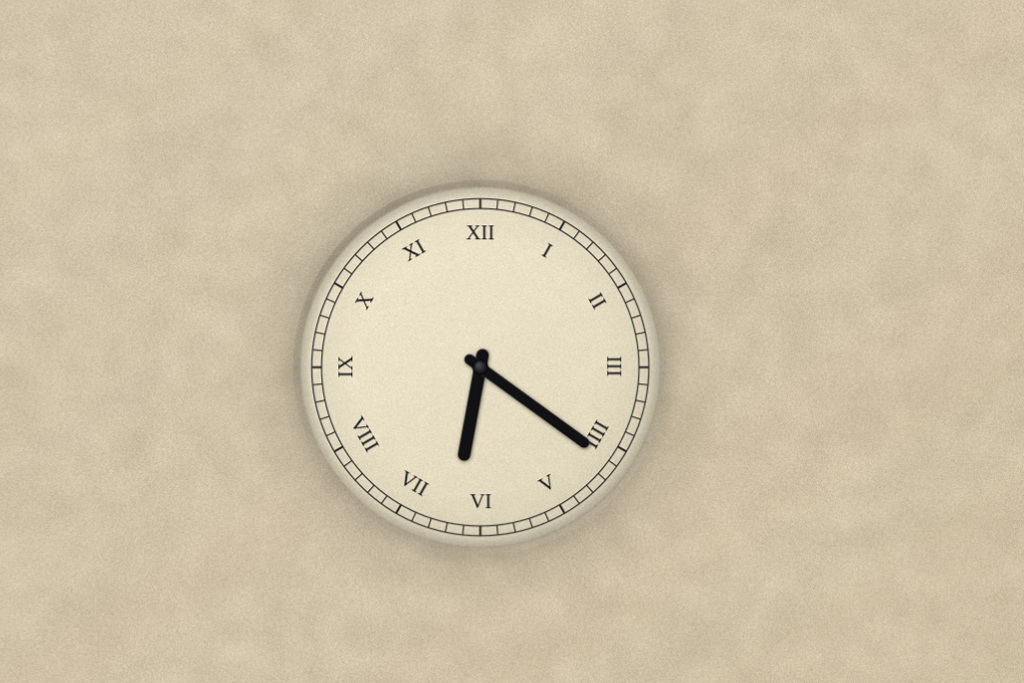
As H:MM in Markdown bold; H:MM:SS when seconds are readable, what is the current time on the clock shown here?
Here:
**6:21**
